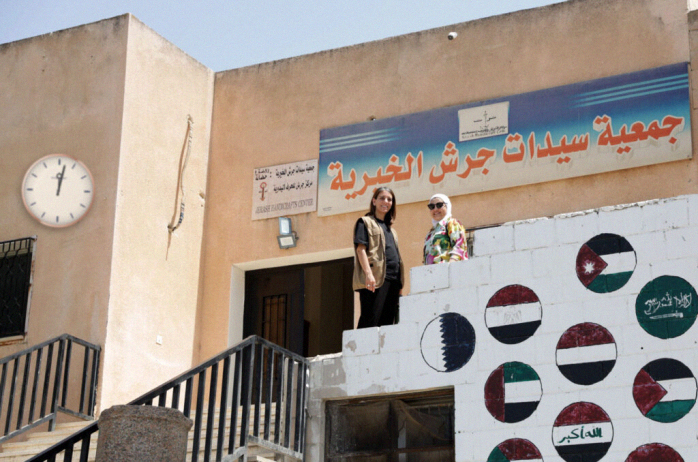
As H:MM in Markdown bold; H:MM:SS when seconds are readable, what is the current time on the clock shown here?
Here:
**12:02**
